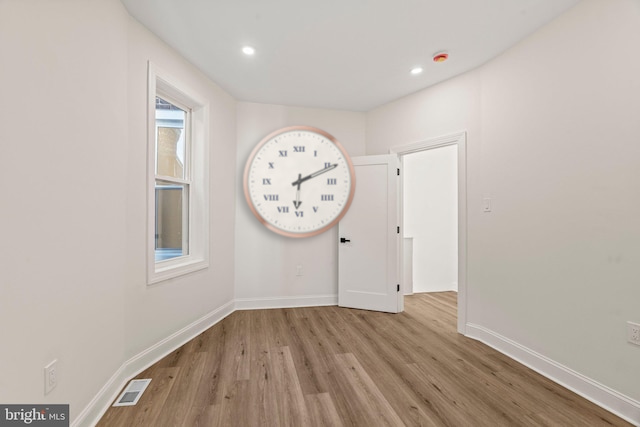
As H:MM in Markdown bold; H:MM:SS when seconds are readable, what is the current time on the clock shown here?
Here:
**6:11**
